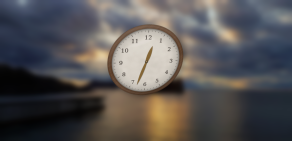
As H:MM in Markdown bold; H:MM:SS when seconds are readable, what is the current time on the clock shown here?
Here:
**12:33**
